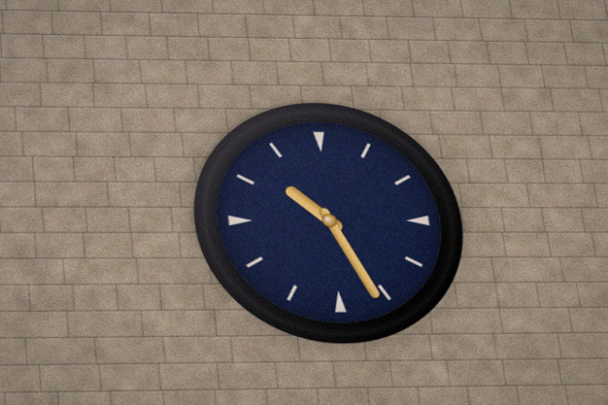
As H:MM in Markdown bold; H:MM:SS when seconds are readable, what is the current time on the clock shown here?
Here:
**10:26**
